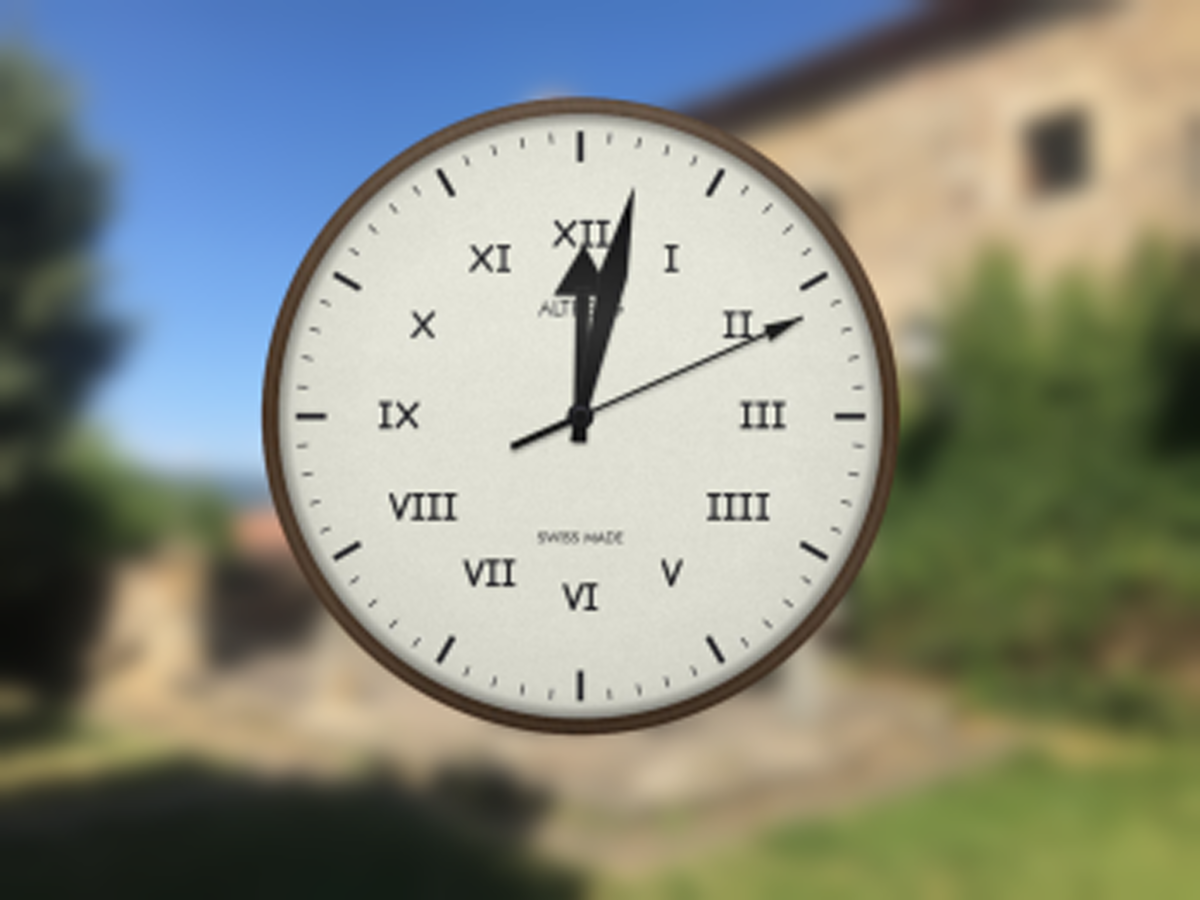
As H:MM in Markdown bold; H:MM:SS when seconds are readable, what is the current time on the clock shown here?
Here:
**12:02:11**
